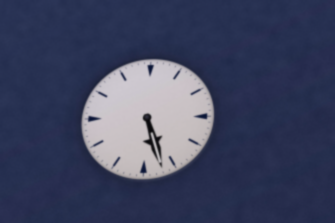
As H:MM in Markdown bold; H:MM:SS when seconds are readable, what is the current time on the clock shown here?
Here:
**5:27**
